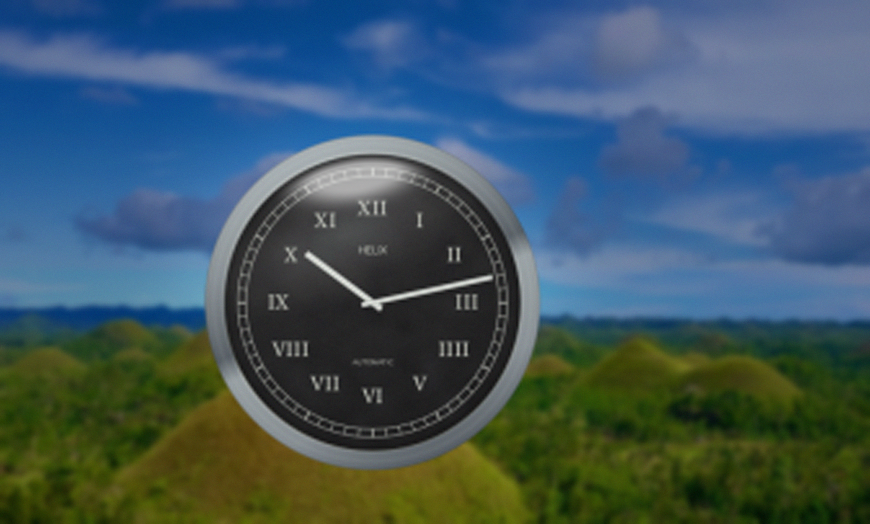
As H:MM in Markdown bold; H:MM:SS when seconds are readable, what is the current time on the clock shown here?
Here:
**10:13**
